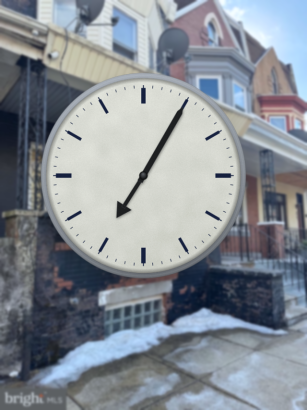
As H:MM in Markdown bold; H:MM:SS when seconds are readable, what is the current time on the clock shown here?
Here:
**7:05**
